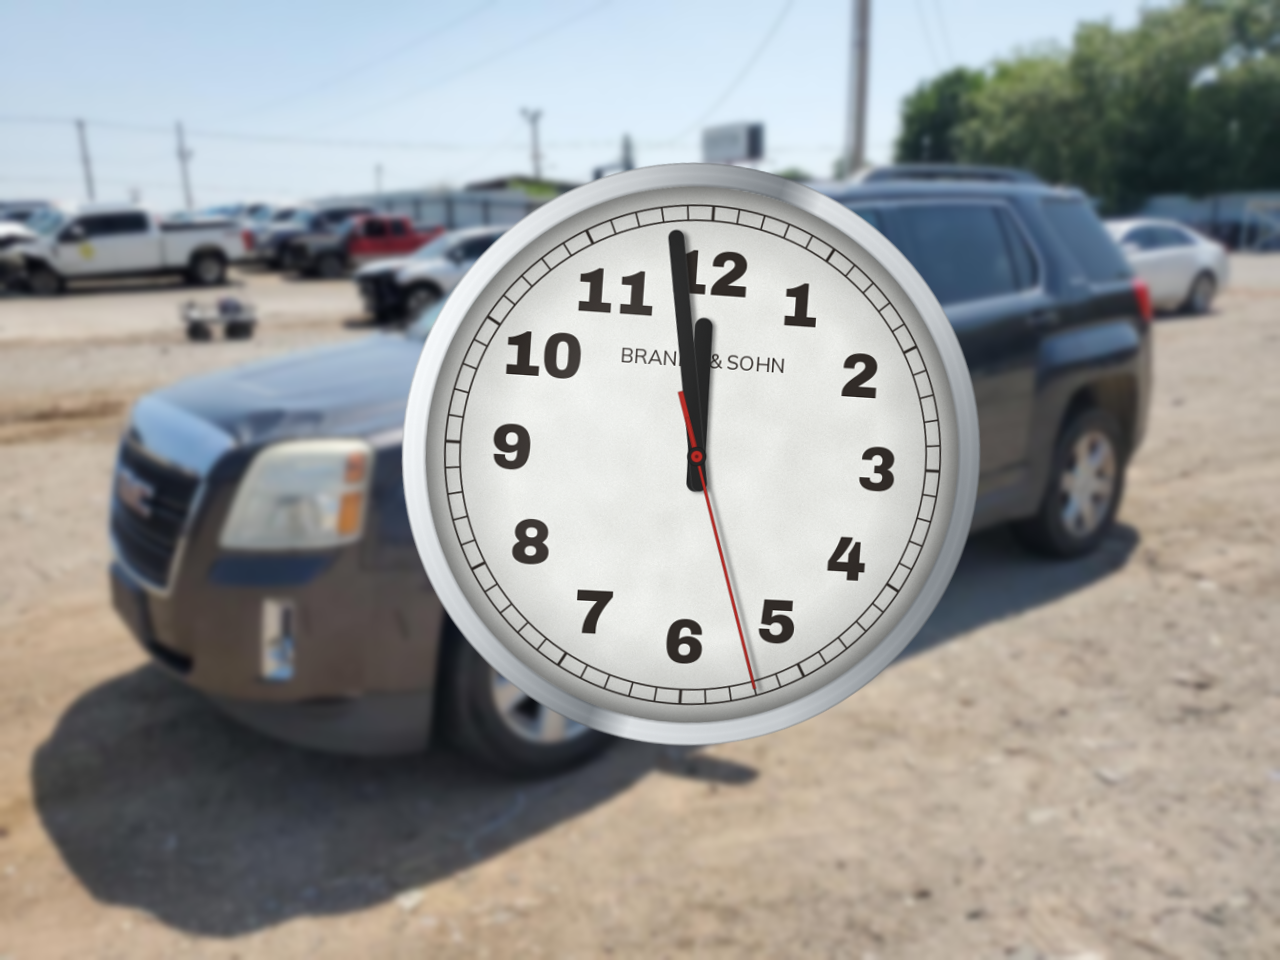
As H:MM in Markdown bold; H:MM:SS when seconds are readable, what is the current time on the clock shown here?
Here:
**11:58:27**
